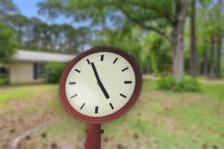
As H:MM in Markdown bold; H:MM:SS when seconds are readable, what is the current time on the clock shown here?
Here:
**4:56**
